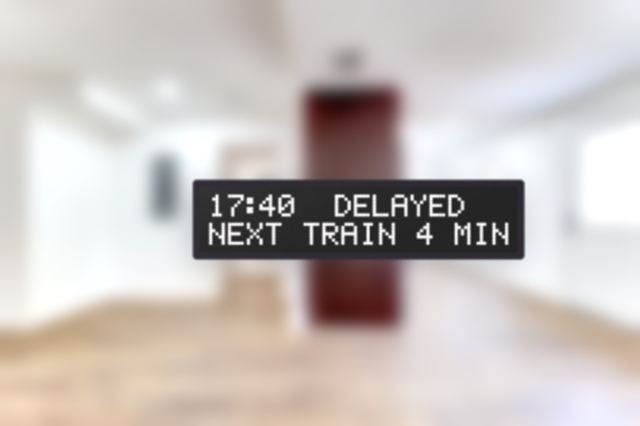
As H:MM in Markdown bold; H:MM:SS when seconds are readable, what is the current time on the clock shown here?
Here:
**17:40**
